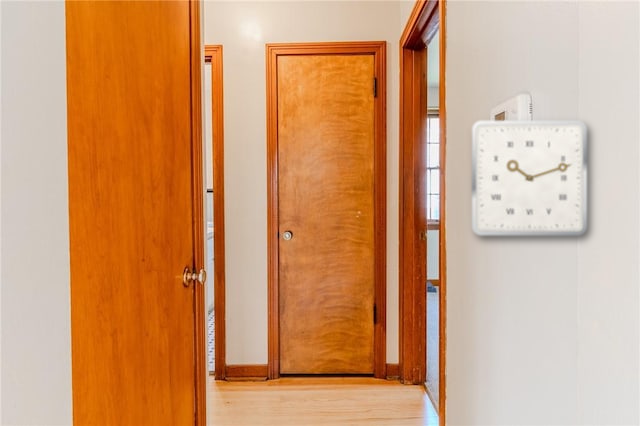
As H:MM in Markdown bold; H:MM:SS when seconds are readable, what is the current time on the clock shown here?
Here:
**10:12**
